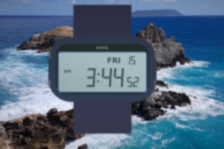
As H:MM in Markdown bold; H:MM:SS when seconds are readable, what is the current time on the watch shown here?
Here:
**3:44:52**
